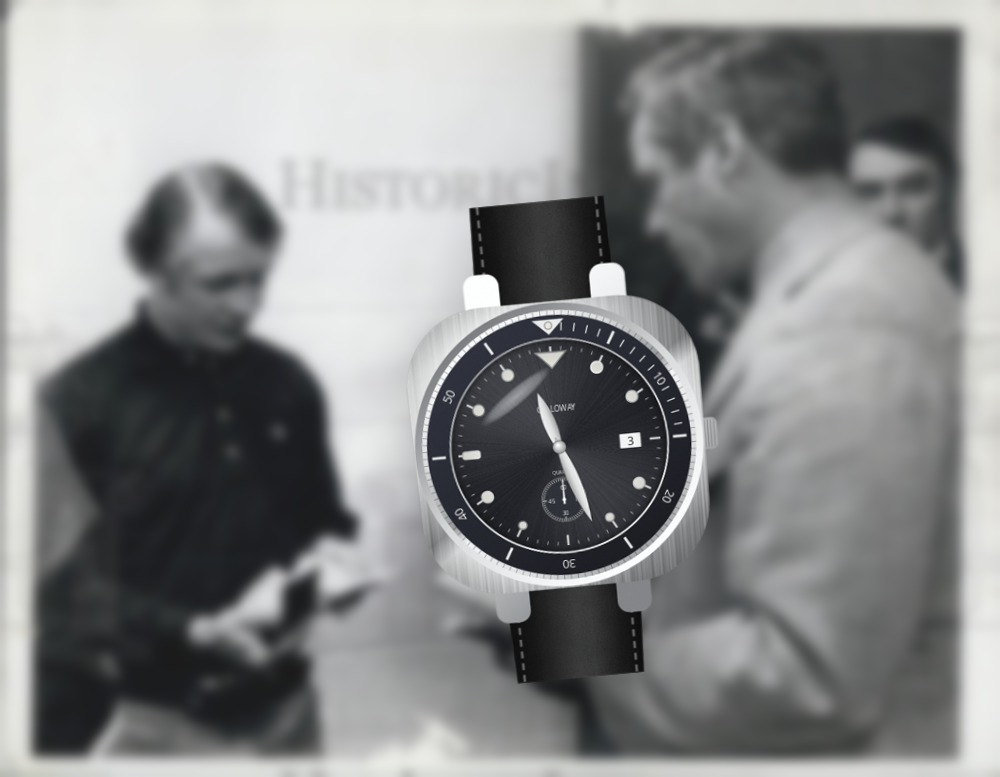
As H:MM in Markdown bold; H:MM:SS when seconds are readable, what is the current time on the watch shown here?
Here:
**11:27**
